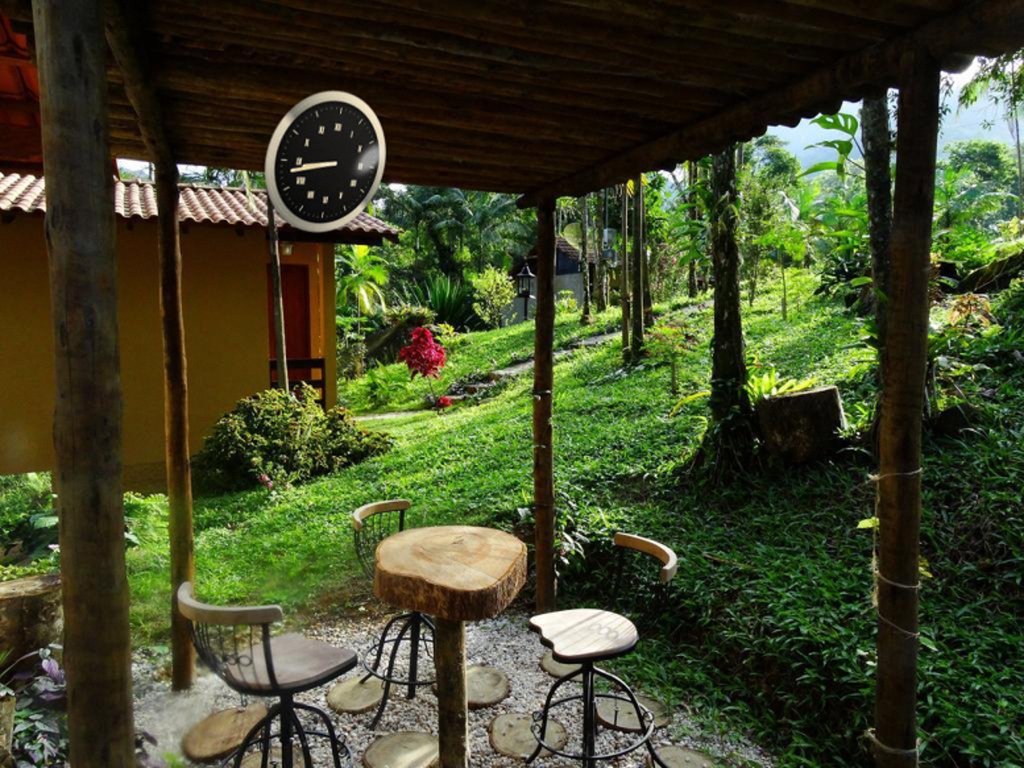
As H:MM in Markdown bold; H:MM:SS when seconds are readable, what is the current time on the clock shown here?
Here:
**8:43**
